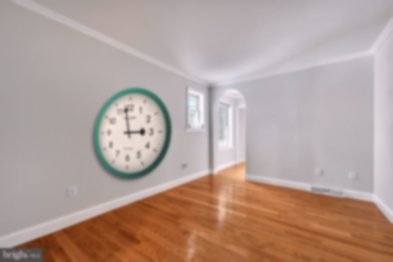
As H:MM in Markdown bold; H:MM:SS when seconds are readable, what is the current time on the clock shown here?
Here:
**2:58**
